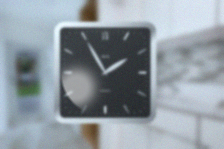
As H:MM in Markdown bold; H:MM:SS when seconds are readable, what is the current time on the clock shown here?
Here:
**1:55**
